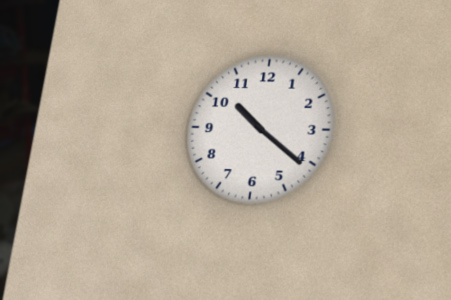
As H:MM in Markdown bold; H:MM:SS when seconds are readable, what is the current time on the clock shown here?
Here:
**10:21**
